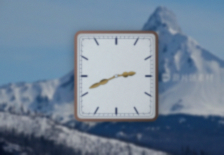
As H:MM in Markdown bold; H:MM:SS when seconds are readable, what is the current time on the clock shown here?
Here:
**2:41**
